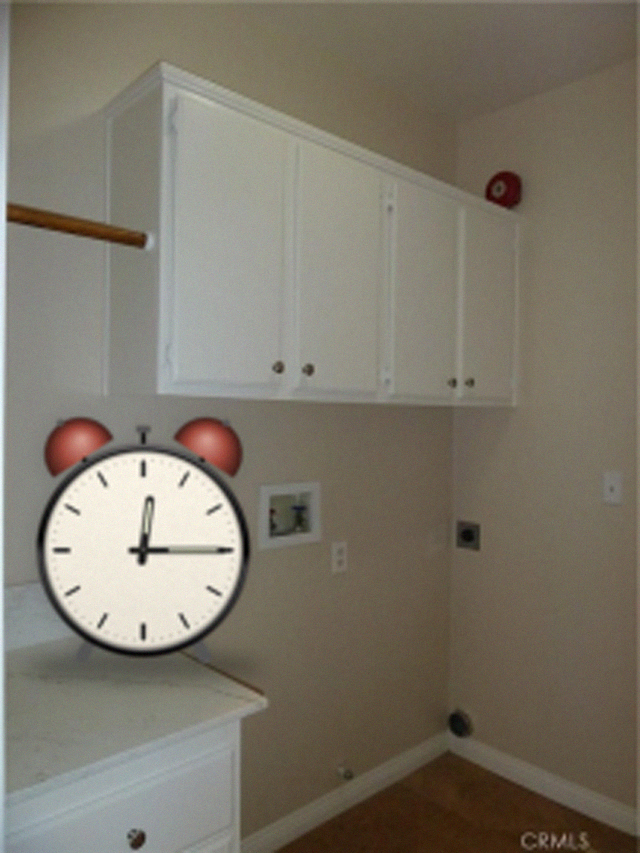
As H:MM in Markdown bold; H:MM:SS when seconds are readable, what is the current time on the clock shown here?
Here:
**12:15**
